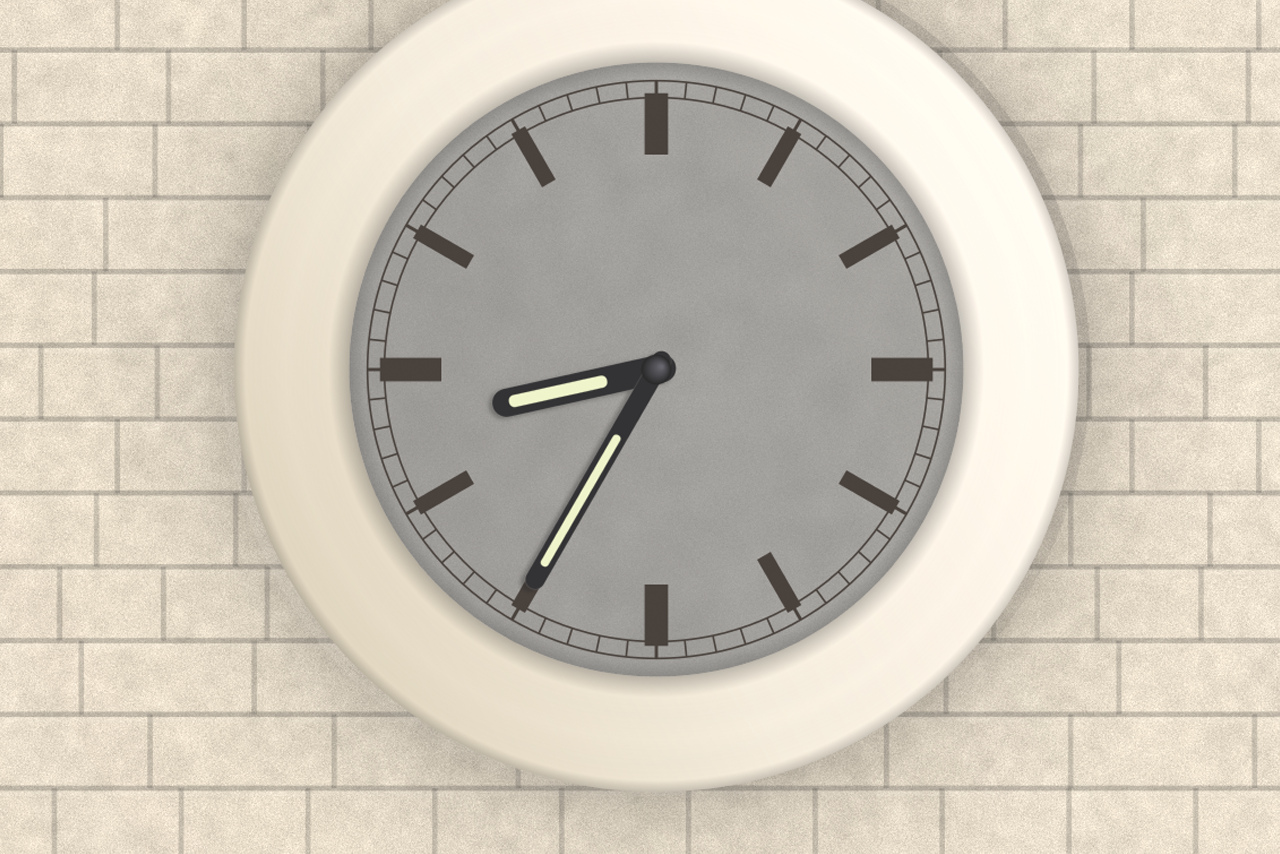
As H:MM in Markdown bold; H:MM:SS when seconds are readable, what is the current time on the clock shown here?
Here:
**8:35**
